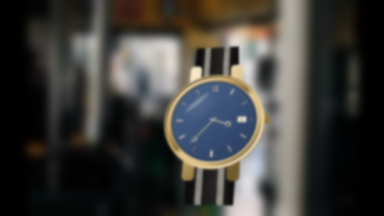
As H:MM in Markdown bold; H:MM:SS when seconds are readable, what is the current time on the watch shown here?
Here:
**3:37**
